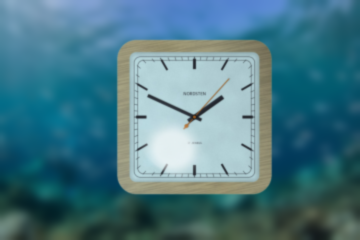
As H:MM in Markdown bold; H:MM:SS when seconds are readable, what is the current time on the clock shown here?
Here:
**1:49:07**
